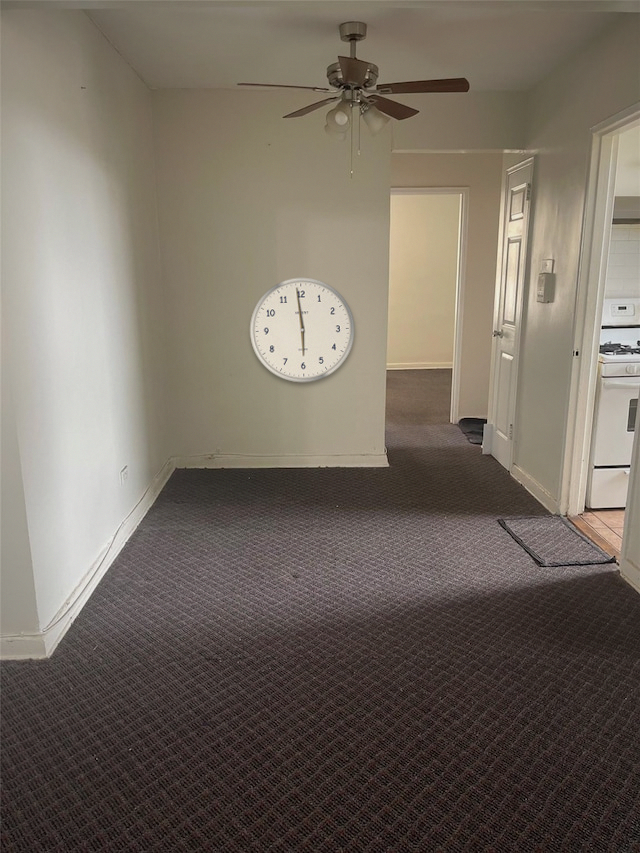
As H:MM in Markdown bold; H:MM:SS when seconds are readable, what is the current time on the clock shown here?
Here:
**5:59**
